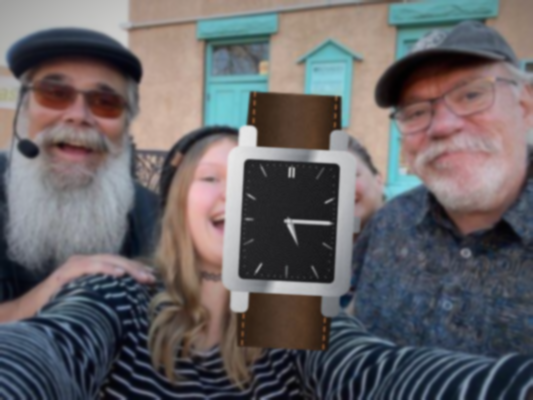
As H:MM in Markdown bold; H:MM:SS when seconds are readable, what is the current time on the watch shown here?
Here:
**5:15**
